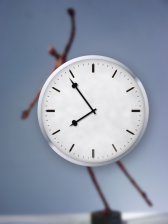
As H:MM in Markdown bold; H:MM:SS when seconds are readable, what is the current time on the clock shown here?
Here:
**7:54**
